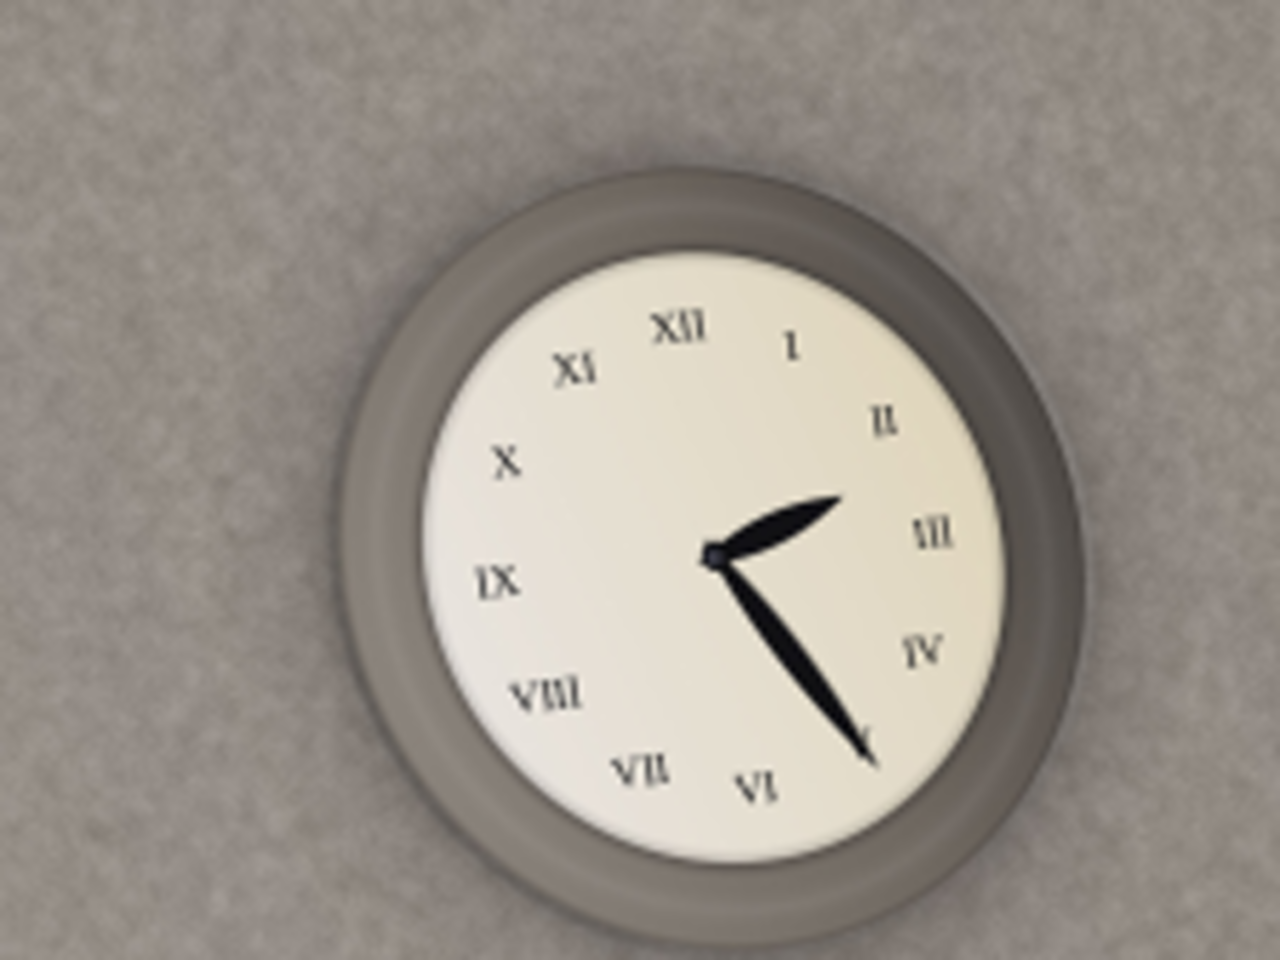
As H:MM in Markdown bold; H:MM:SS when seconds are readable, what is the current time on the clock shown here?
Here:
**2:25**
